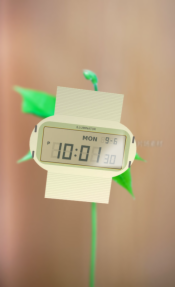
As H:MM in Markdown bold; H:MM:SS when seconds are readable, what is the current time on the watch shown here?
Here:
**10:01:30**
